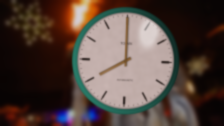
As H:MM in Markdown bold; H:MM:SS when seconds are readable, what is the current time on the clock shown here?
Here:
**8:00**
